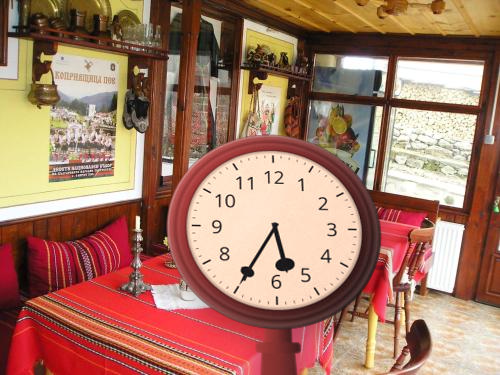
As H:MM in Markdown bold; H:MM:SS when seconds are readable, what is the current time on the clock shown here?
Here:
**5:35**
